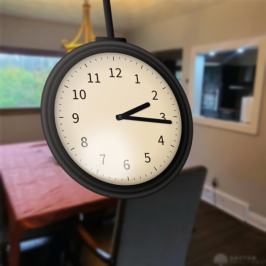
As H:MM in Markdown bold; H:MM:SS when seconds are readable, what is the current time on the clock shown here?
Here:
**2:16**
